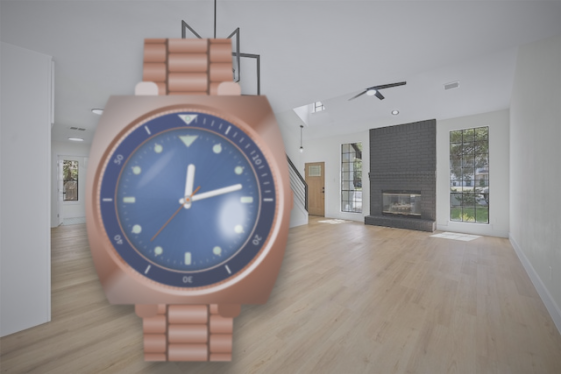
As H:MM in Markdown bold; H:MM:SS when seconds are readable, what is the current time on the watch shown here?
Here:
**12:12:37**
